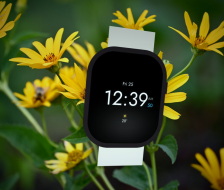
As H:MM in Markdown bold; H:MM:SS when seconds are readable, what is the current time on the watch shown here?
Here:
**12:39**
